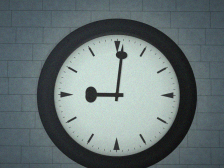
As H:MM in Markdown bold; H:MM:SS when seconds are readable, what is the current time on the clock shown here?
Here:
**9:01**
